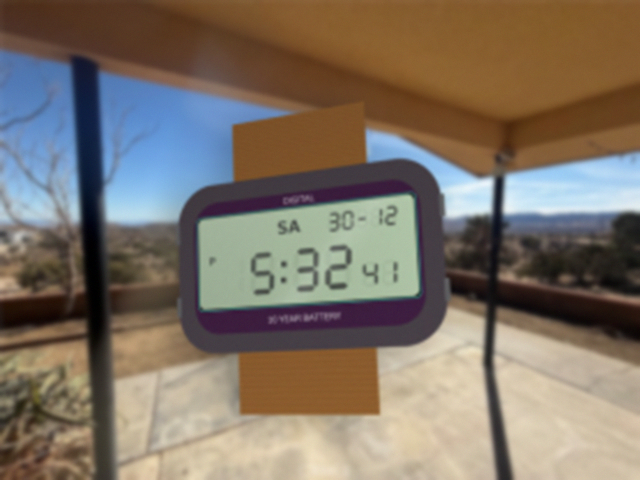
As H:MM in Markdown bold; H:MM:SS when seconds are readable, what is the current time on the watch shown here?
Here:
**5:32:41**
